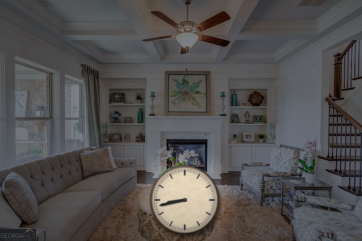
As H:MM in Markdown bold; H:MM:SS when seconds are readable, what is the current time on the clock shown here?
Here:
**8:43**
